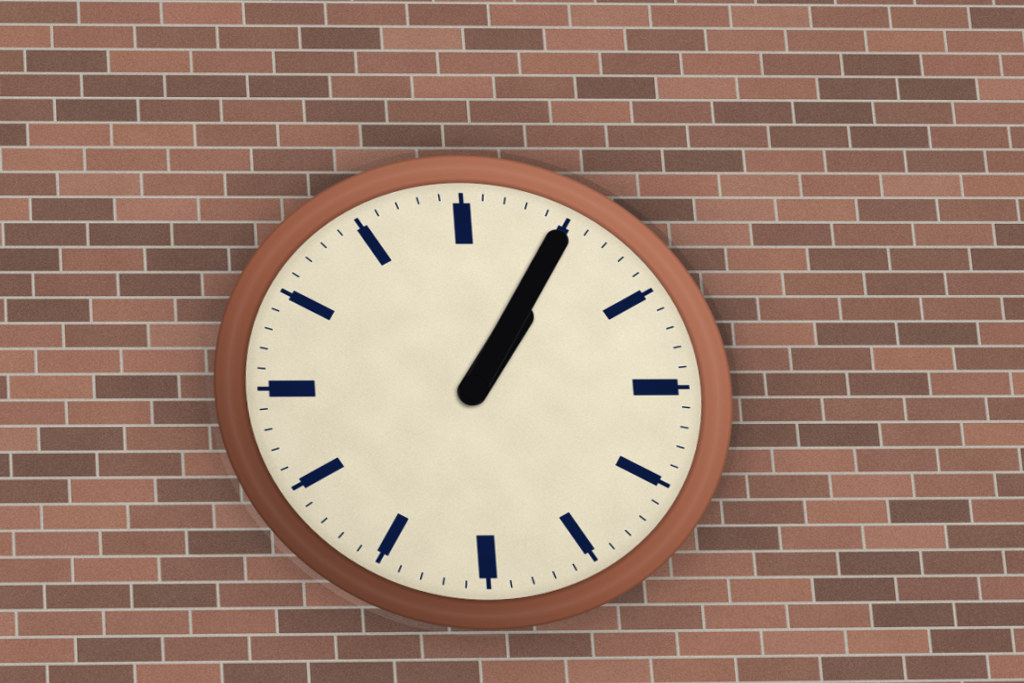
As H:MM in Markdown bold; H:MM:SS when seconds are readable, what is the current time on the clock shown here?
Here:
**1:05**
